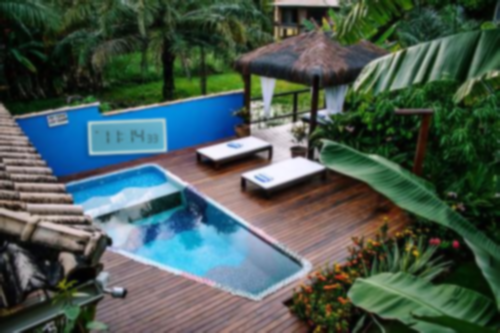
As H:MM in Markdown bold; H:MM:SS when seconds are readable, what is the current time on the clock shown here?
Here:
**11:14**
